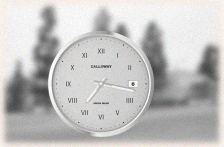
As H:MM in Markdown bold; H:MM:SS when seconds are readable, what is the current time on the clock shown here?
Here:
**7:17**
